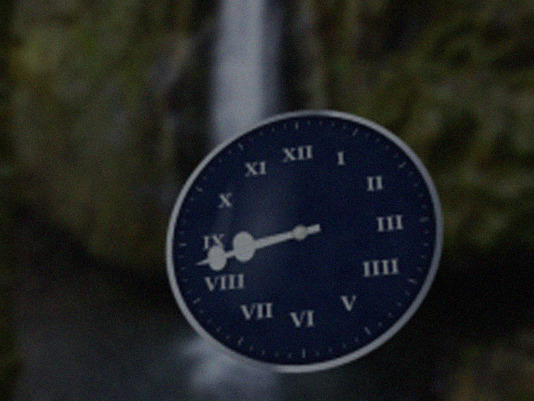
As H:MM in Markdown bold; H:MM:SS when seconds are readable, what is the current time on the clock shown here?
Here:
**8:43**
